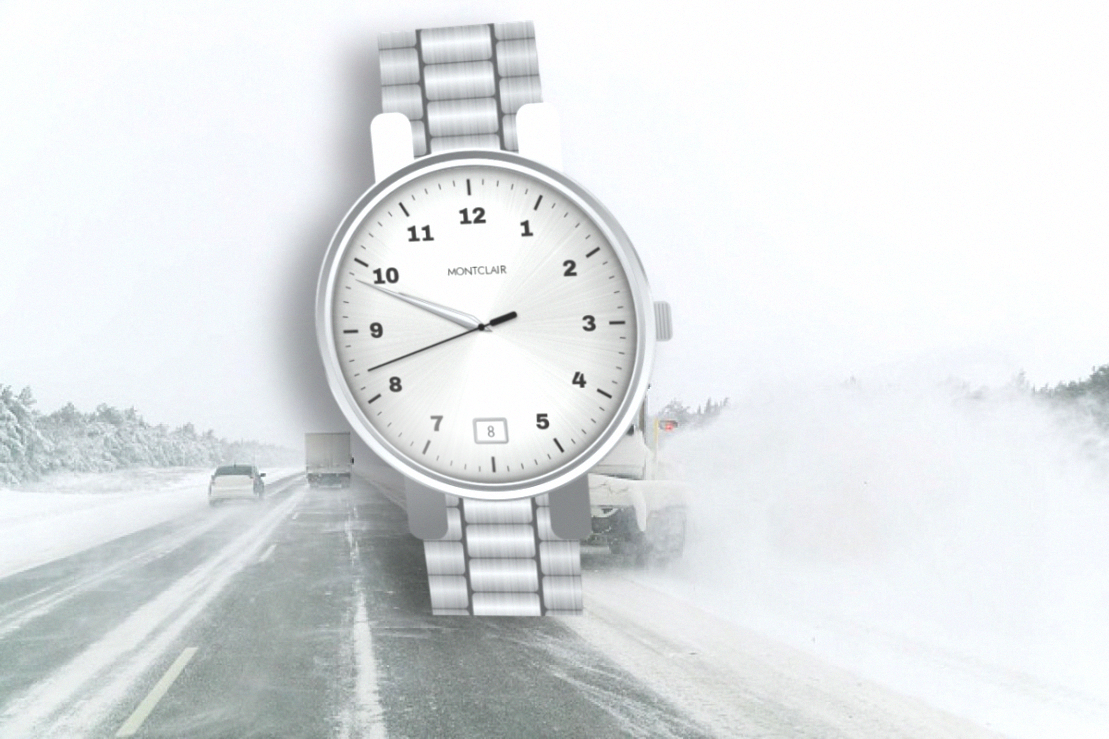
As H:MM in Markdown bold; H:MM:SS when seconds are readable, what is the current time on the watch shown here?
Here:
**9:48:42**
